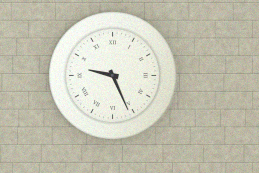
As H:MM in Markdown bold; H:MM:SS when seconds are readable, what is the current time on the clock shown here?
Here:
**9:26**
